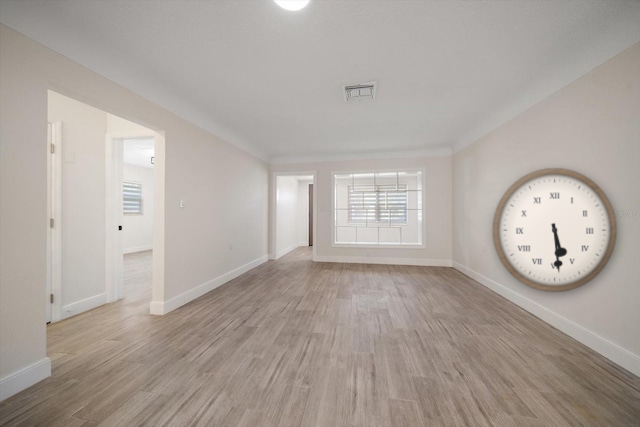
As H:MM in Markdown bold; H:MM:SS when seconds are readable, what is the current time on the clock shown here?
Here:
**5:29**
